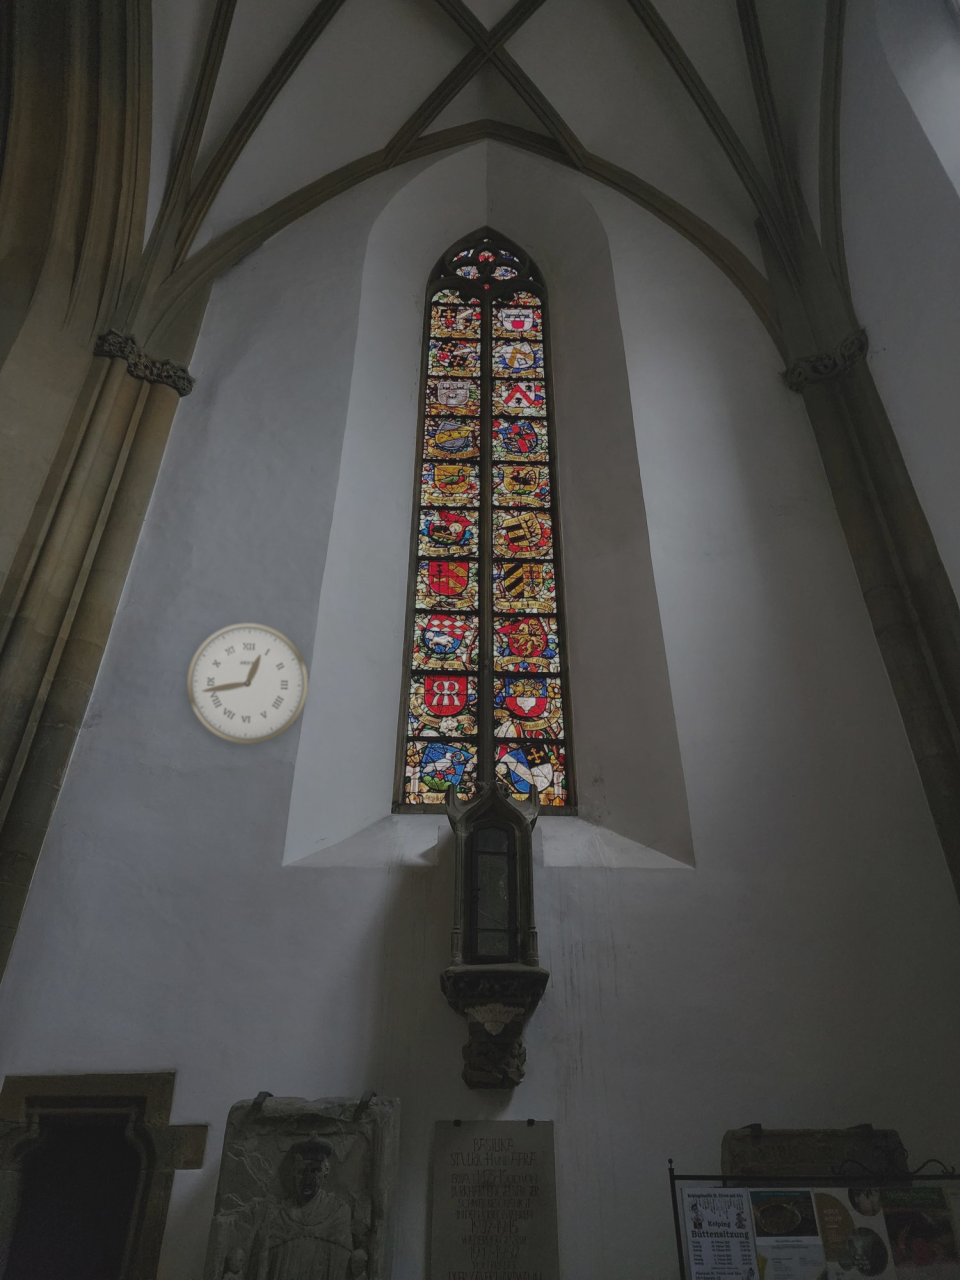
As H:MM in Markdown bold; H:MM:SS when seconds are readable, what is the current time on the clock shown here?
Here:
**12:43**
